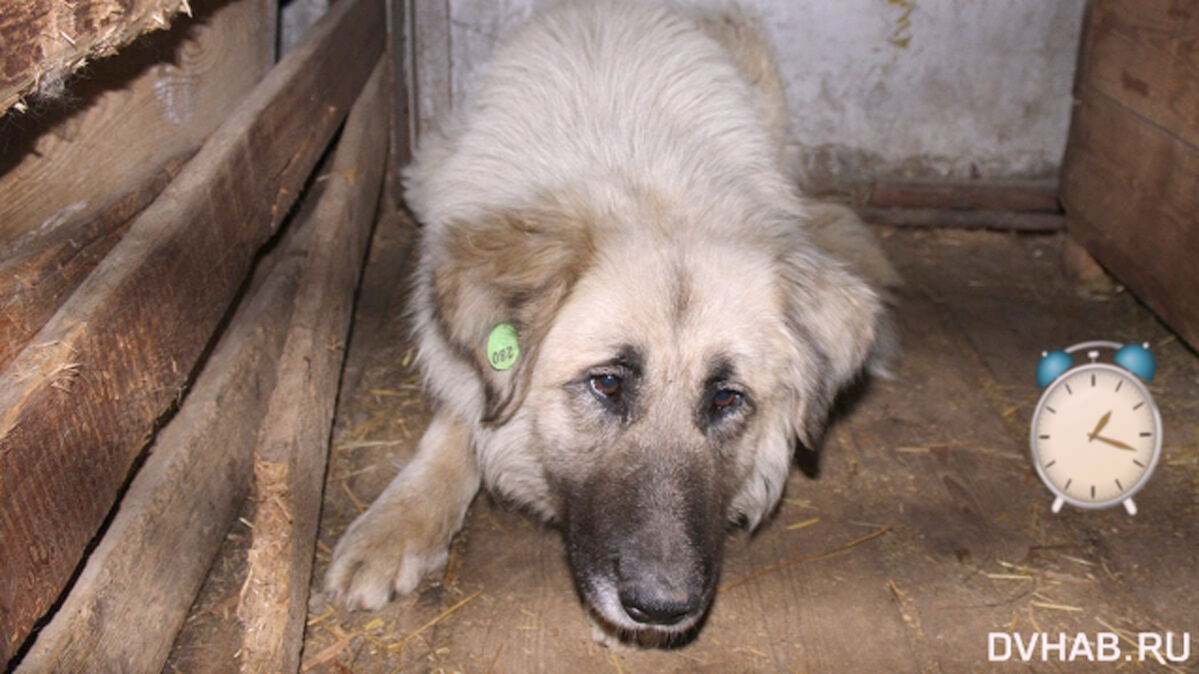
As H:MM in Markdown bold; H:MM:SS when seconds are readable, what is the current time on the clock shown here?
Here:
**1:18**
